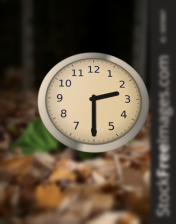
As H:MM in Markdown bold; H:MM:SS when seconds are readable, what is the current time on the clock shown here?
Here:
**2:30**
